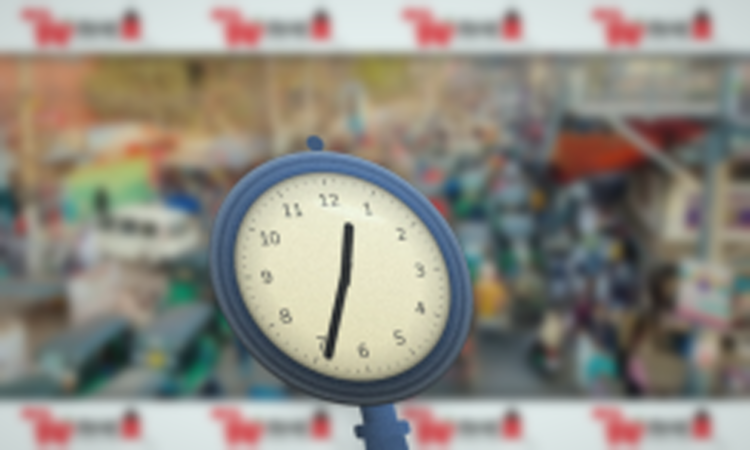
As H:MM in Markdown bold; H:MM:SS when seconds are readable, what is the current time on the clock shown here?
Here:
**12:34**
